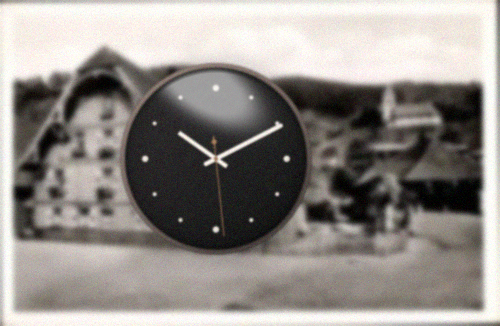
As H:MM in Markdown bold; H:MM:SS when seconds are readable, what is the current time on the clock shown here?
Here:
**10:10:29**
